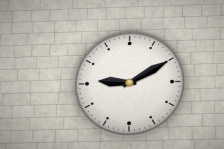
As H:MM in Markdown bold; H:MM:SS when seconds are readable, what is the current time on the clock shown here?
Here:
**9:10**
